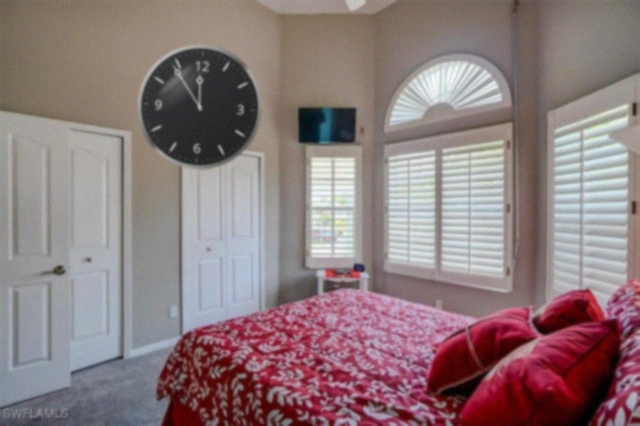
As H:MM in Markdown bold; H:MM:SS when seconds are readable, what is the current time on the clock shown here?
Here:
**11:54**
